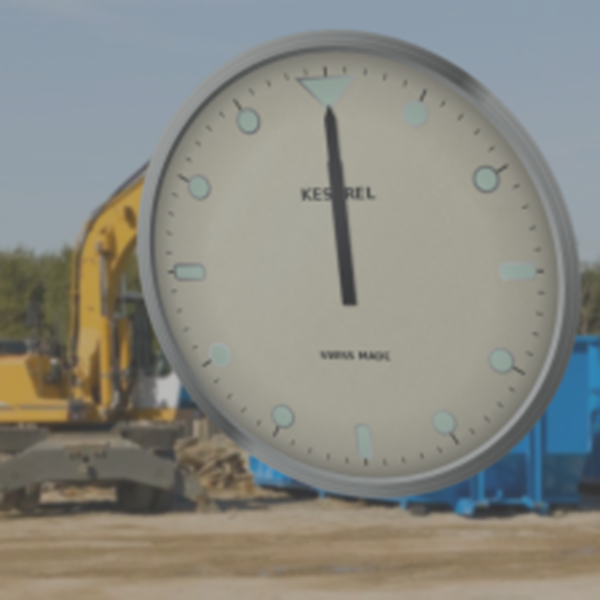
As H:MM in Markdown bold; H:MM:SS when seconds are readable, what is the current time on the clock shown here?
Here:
**12:00**
